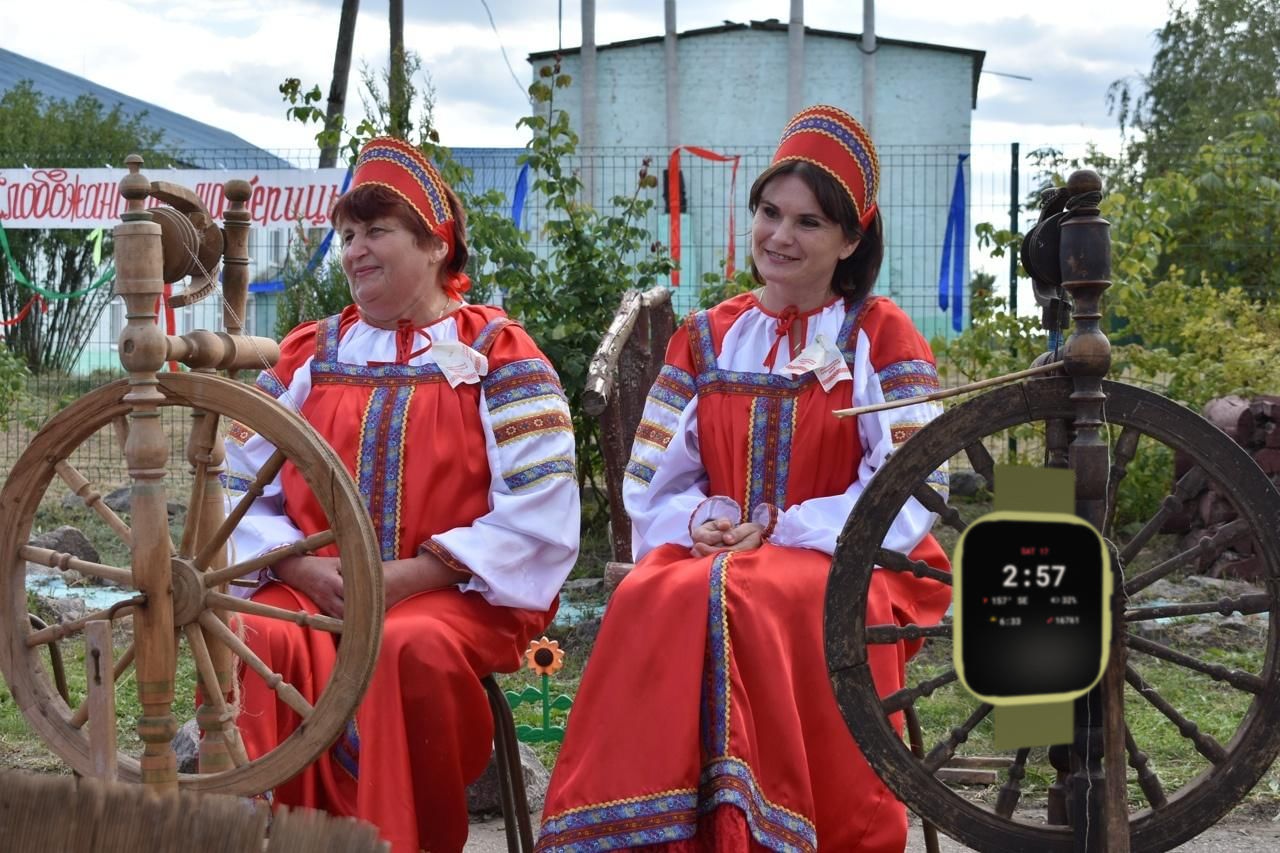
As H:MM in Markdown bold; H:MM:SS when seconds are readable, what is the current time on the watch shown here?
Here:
**2:57**
